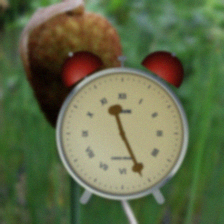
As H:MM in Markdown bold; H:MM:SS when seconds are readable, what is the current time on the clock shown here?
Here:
**11:26**
